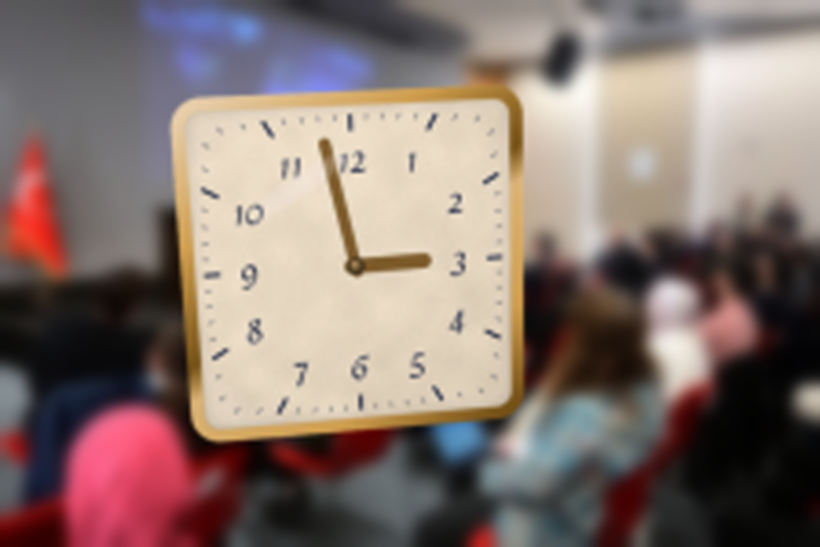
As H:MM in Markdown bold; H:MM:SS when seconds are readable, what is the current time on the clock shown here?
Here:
**2:58**
